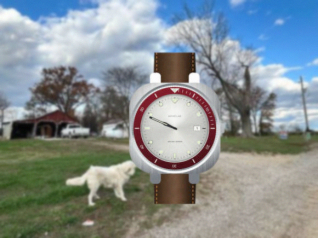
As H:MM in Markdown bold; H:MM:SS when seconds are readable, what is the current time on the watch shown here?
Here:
**9:49**
